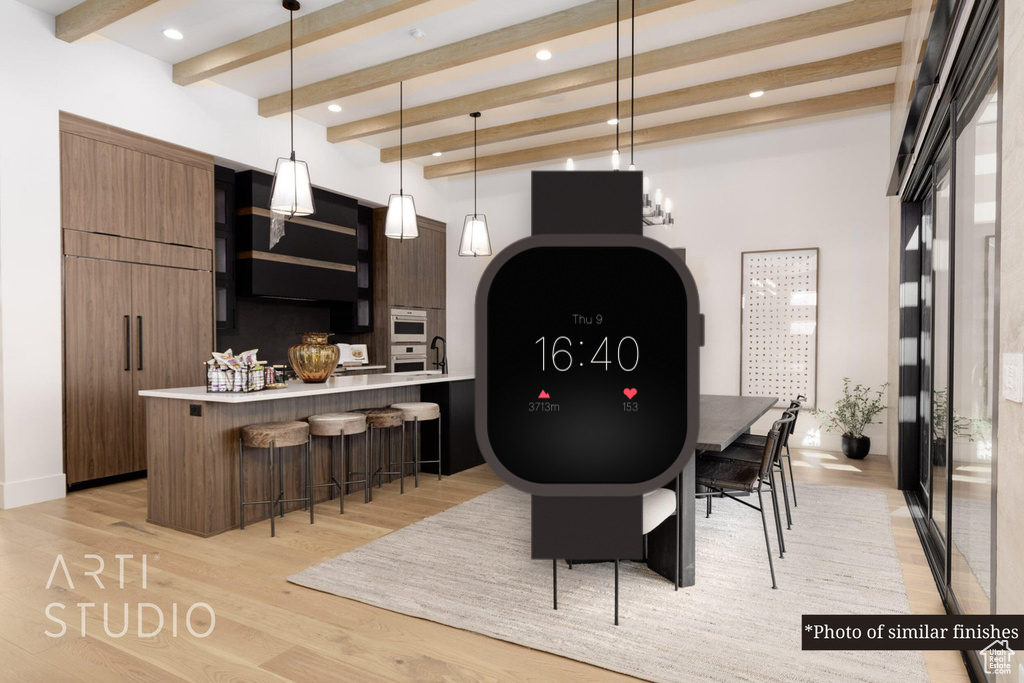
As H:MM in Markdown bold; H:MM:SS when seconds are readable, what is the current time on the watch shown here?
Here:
**16:40**
